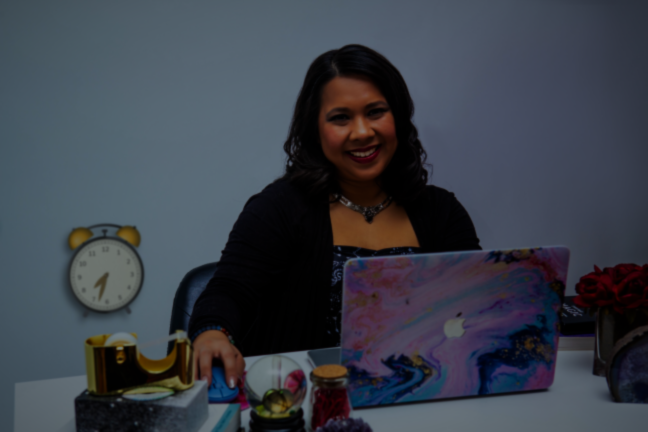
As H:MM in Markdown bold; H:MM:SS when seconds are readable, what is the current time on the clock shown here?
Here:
**7:33**
